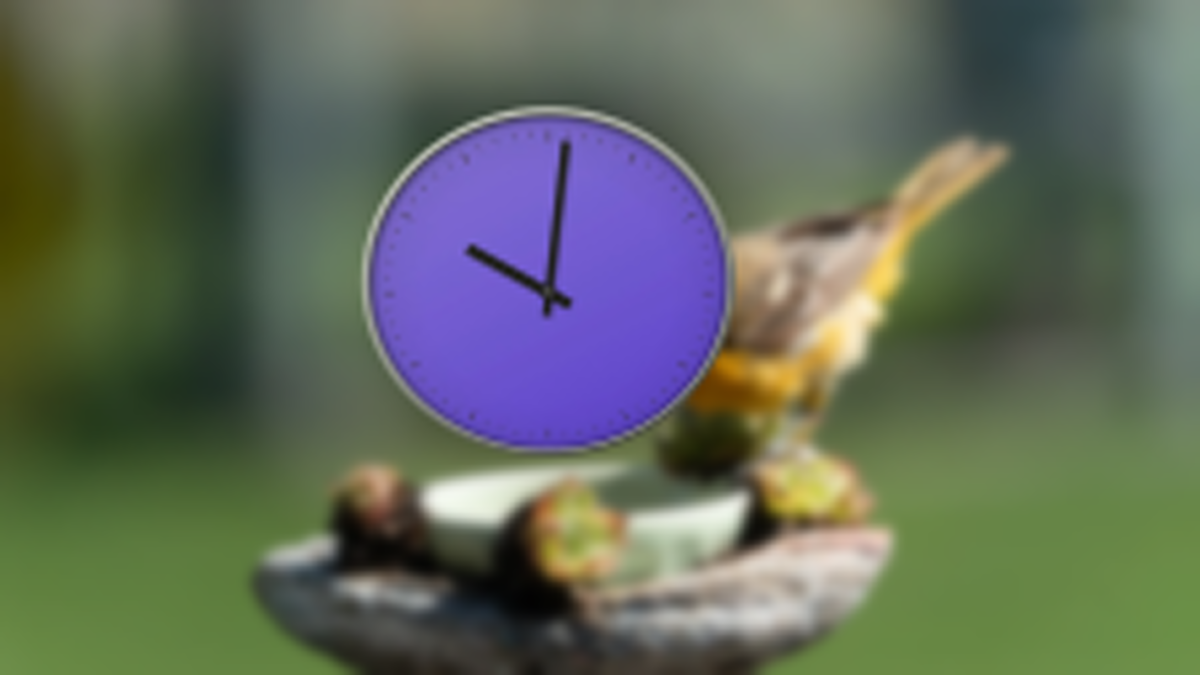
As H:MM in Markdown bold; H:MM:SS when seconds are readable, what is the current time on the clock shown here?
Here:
**10:01**
